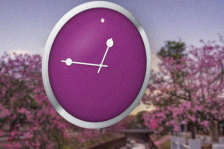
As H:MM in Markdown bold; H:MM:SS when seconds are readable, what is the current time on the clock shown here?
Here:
**12:46**
